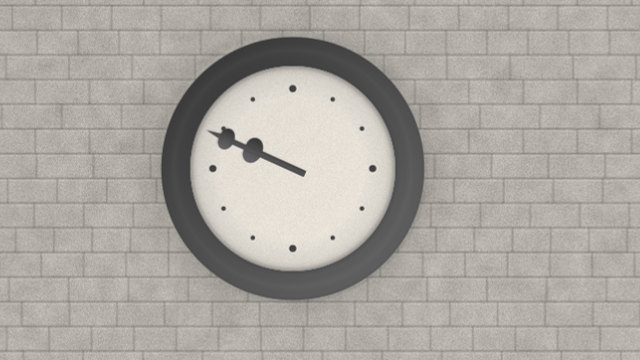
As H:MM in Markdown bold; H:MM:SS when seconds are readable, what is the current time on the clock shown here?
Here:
**9:49**
